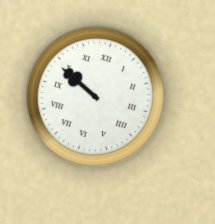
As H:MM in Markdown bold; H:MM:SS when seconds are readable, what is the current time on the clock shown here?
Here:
**9:49**
